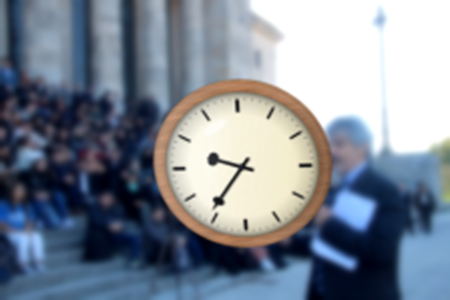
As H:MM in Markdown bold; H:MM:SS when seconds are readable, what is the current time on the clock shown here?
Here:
**9:36**
